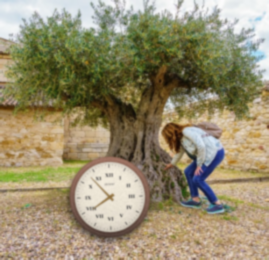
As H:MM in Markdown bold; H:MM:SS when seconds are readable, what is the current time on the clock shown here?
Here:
**7:53**
